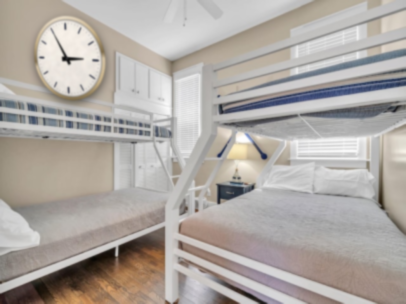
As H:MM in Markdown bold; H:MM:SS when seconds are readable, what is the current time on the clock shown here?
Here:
**2:55**
